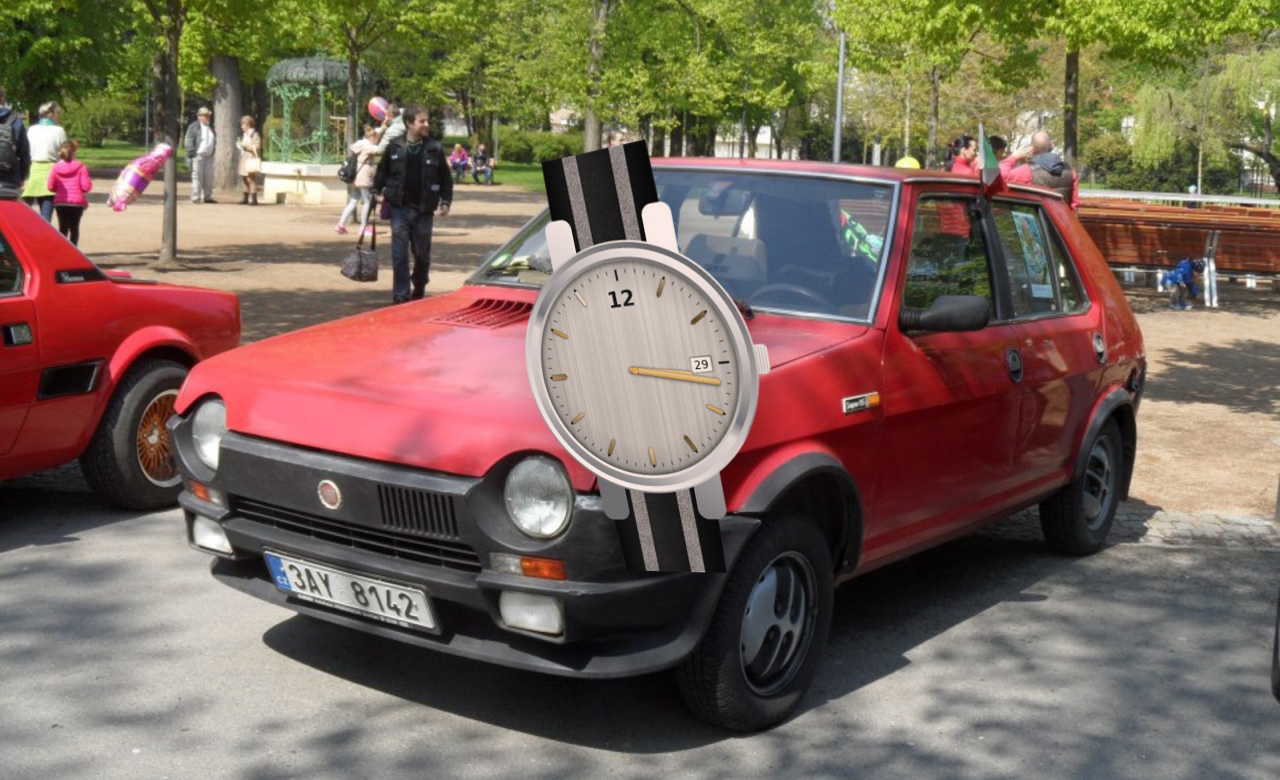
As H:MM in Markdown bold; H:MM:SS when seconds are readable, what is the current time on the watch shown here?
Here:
**3:17**
